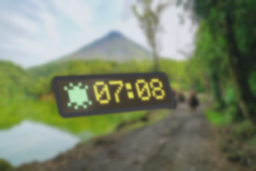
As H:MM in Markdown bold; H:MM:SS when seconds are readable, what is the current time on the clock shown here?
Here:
**7:08**
